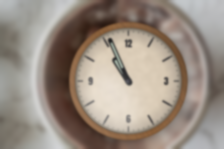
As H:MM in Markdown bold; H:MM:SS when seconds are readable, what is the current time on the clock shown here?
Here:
**10:56**
